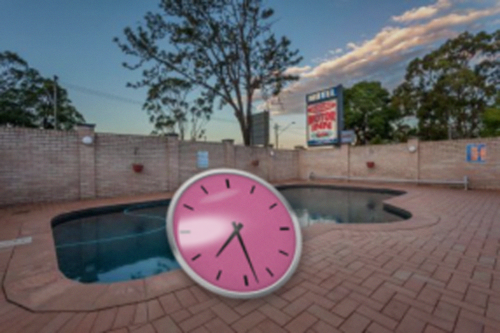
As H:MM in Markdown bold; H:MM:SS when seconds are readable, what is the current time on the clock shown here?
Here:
**7:28**
